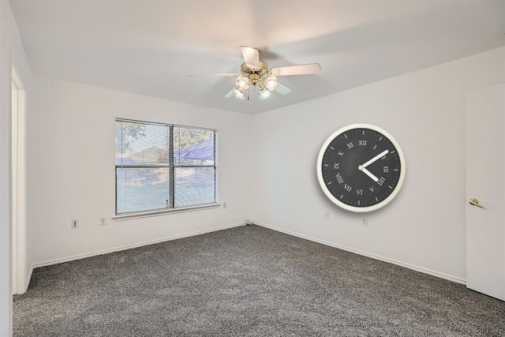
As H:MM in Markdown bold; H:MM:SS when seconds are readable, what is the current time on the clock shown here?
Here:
**4:09**
